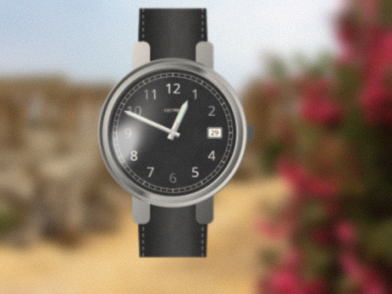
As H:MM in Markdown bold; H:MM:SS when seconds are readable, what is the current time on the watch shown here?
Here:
**12:49**
